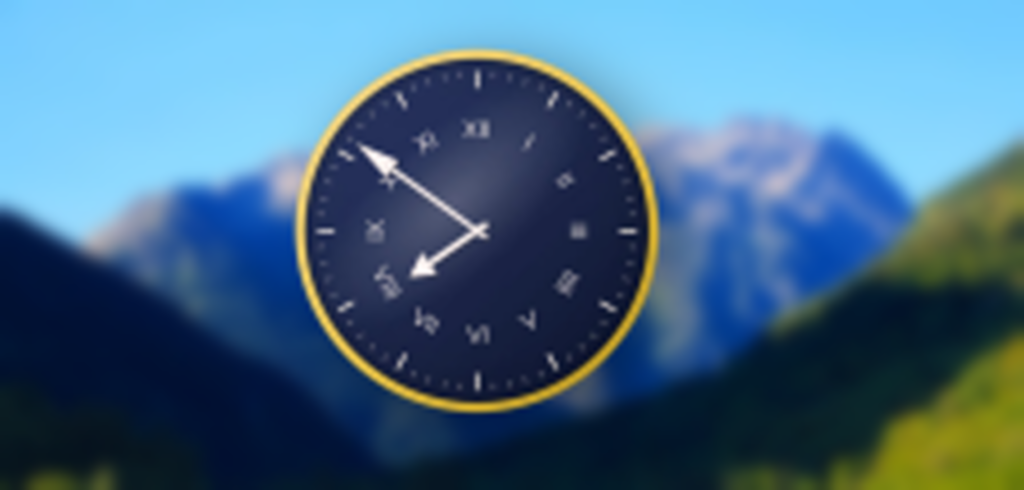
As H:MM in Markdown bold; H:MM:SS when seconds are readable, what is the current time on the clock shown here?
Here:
**7:51**
